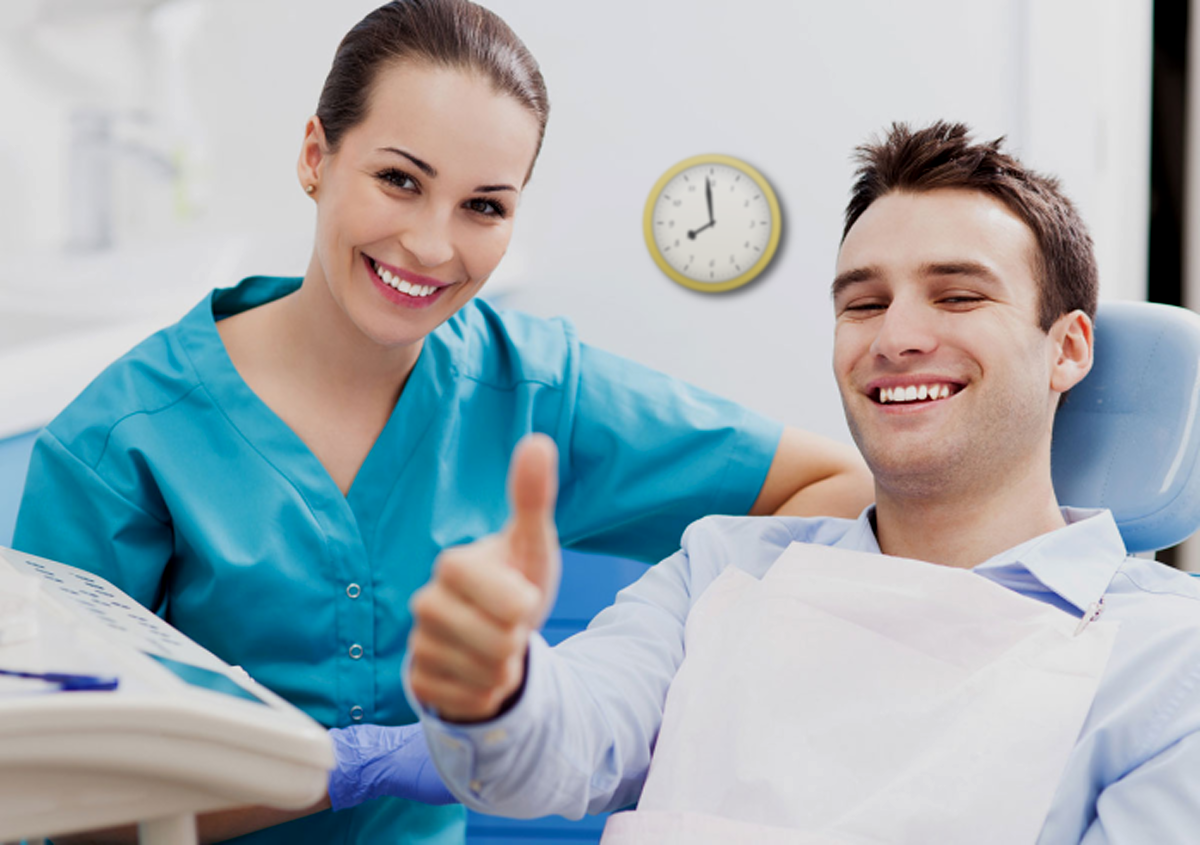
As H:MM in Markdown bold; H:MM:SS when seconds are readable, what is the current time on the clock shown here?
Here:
**7:59**
